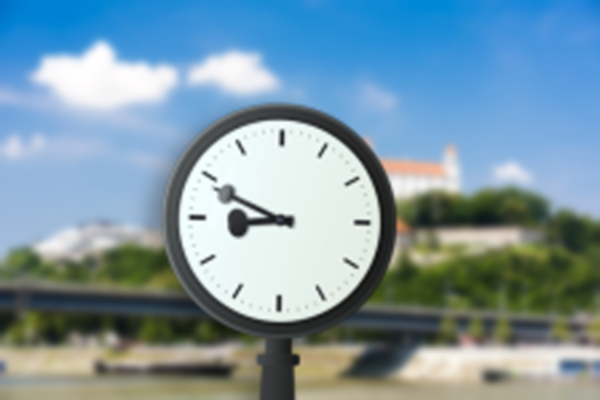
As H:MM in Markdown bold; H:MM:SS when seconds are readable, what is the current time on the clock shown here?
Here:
**8:49**
